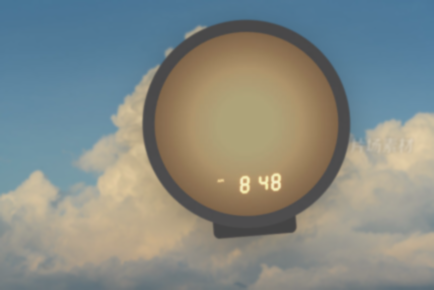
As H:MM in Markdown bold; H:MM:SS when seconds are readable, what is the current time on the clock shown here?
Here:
**8:48**
